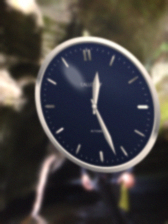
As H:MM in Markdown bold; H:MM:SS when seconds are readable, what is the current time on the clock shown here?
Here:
**12:27**
